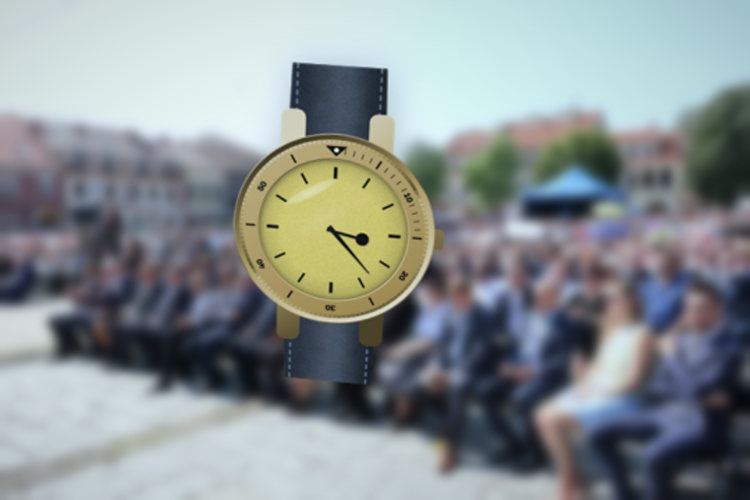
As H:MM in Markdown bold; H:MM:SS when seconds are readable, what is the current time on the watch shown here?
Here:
**3:23**
